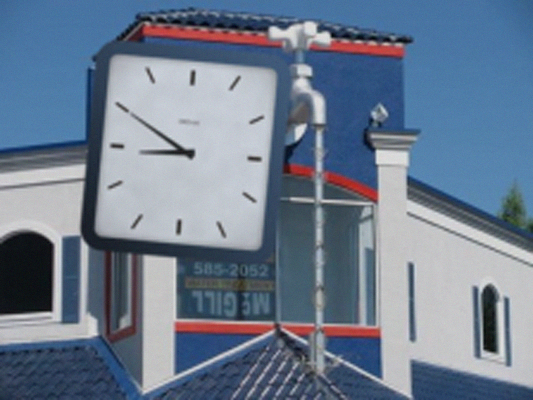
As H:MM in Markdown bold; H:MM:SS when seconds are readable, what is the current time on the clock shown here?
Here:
**8:50**
